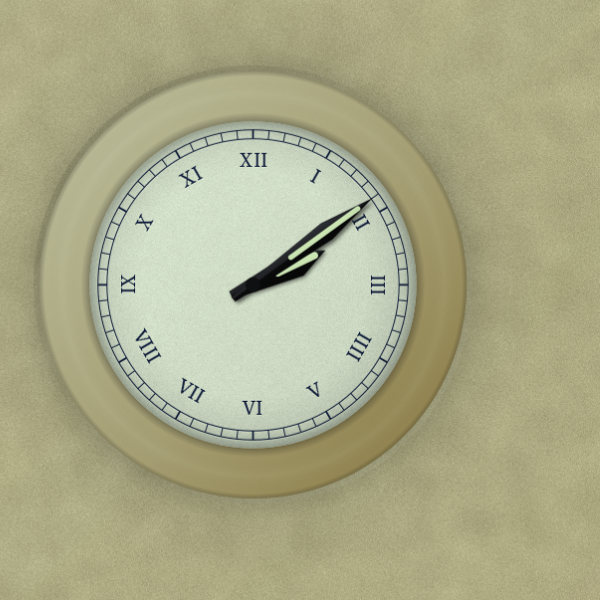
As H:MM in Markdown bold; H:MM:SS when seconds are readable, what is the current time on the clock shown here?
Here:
**2:09**
